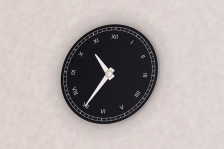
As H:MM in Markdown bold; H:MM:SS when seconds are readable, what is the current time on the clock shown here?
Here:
**10:35**
